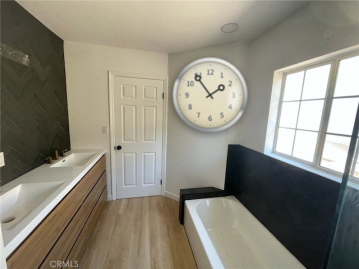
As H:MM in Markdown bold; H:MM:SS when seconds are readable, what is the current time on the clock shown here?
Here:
**1:54**
